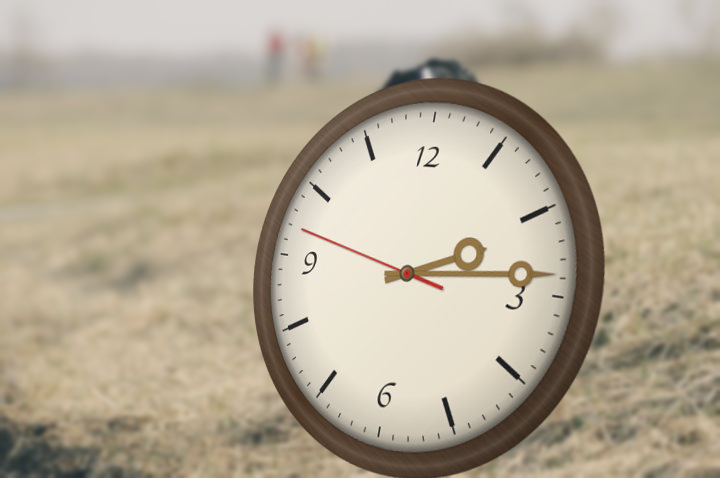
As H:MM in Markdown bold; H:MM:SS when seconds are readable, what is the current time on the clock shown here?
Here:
**2:13:47**
